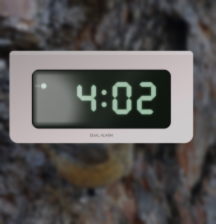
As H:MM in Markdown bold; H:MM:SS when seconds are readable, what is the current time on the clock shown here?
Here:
**4:02**
